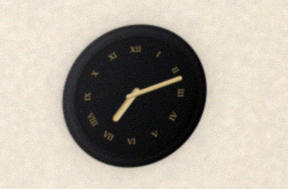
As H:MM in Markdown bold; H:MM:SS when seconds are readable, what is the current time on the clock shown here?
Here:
**7:12**
